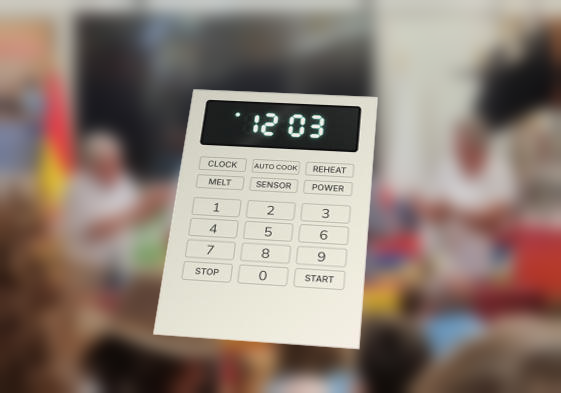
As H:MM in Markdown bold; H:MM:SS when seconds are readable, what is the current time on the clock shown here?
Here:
**12:03**
